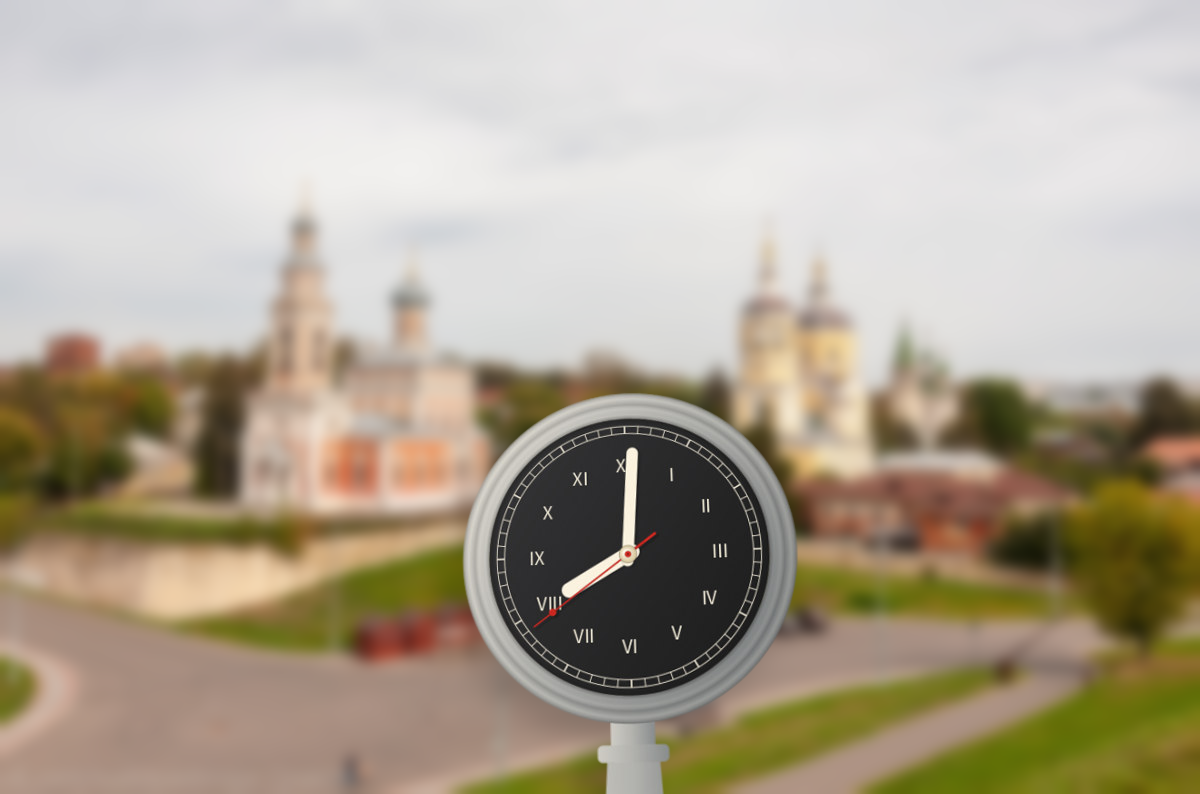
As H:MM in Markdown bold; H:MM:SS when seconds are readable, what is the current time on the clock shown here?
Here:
**8:00:39**
